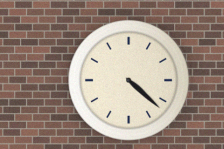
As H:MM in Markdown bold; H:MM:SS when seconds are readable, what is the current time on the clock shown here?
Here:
**4:22**
